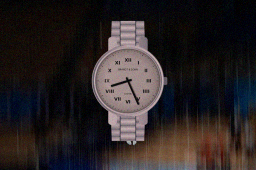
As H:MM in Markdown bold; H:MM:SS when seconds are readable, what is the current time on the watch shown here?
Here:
**8:26**
